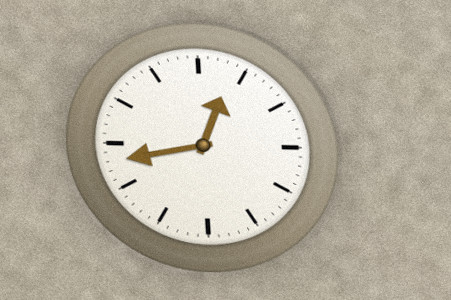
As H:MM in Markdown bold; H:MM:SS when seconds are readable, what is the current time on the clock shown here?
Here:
**12:43**
